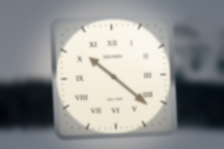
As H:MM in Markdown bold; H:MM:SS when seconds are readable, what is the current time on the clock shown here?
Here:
**10:22**
